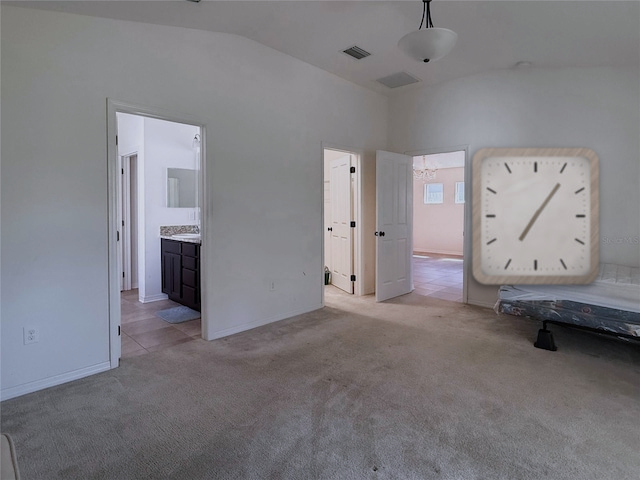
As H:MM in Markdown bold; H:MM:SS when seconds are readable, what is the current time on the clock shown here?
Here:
**7:06**
